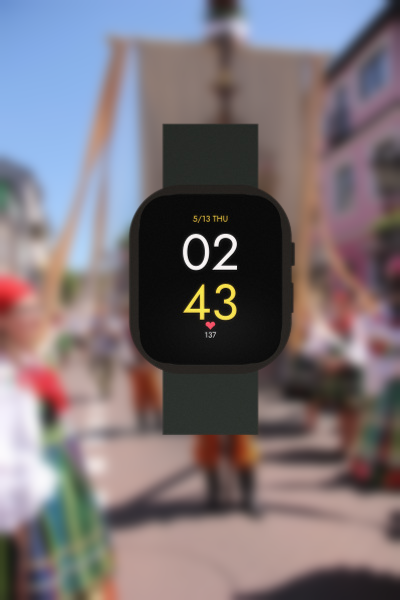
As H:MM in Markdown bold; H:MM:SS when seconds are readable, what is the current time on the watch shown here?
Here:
**2:43**
